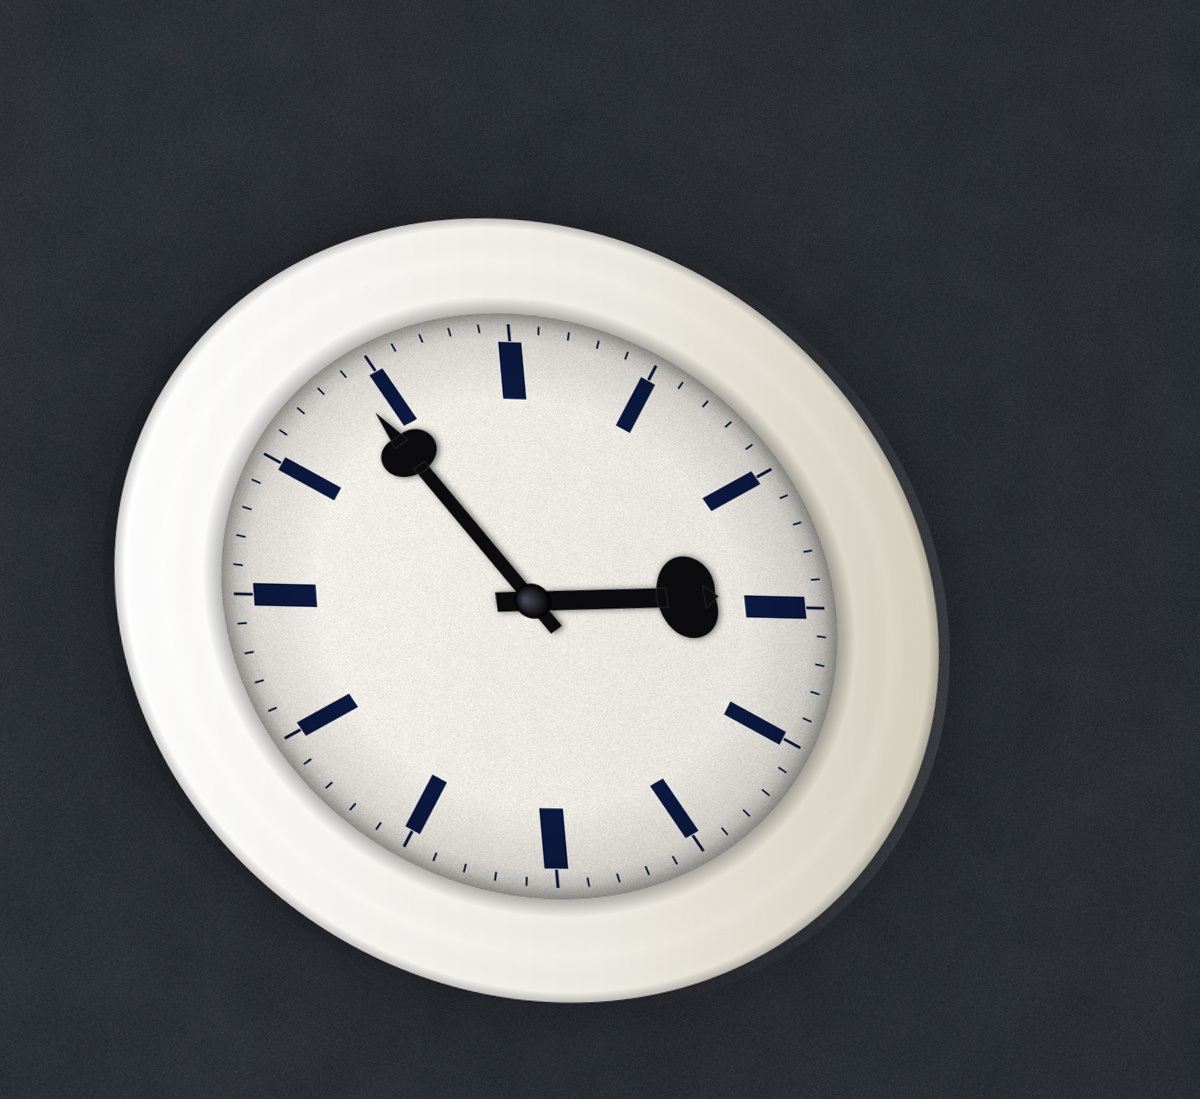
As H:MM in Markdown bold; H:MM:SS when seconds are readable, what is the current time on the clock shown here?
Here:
**2:54**
